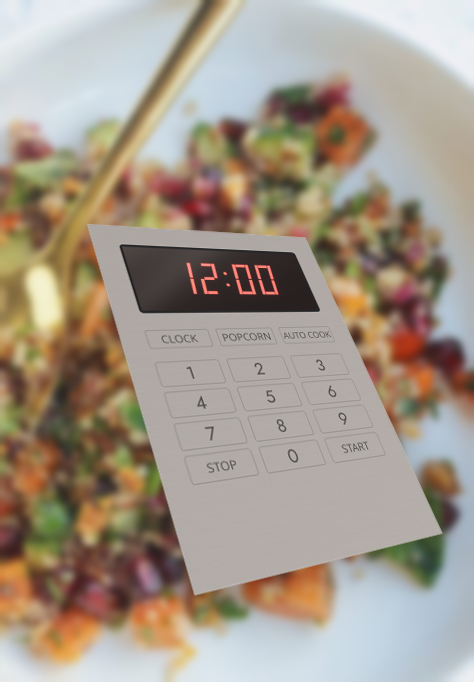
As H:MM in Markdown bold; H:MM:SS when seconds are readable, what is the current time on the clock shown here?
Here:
**12:00**
